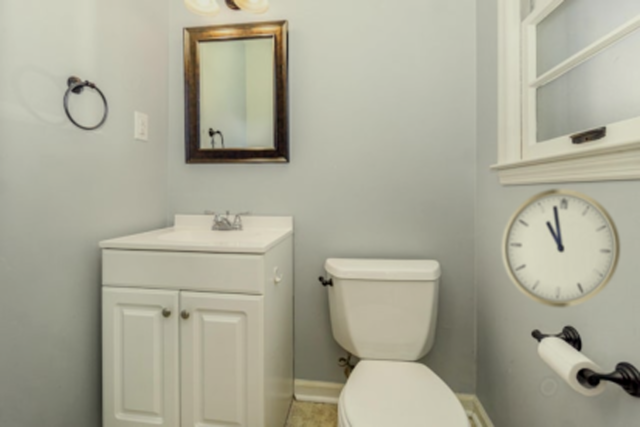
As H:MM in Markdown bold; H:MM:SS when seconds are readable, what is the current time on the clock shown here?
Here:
**10:58**
